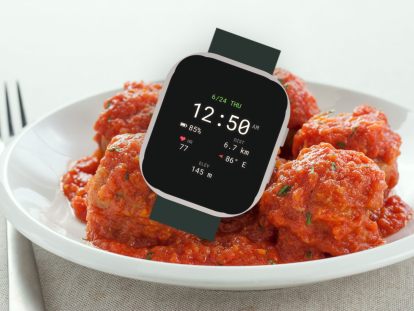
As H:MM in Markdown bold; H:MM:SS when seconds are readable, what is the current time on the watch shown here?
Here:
**12:50**
